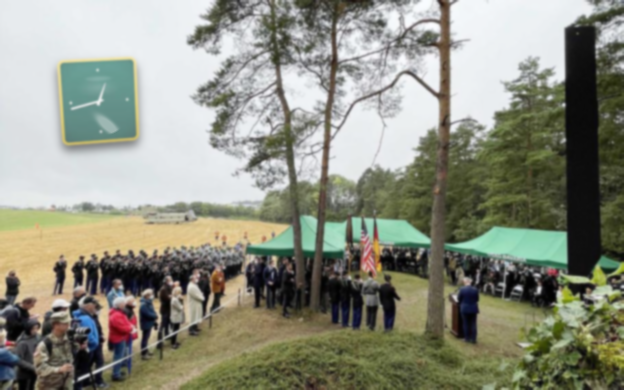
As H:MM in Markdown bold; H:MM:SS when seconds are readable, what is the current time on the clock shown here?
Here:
**12:43**
